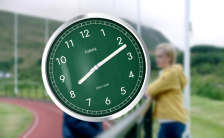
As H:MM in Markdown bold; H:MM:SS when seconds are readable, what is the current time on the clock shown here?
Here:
**8:12**
